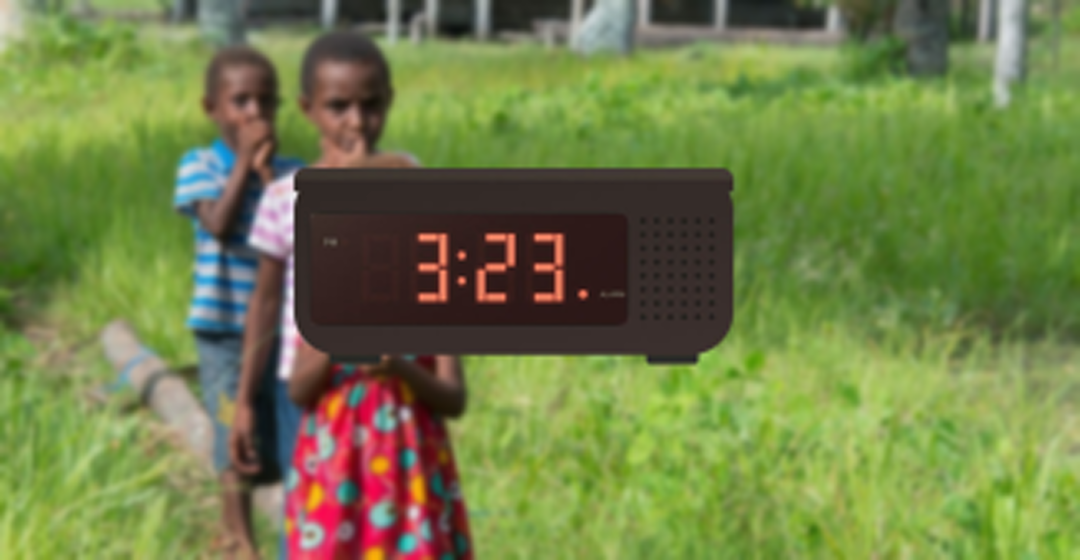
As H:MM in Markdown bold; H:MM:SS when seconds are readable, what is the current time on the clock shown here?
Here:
**3:23**
